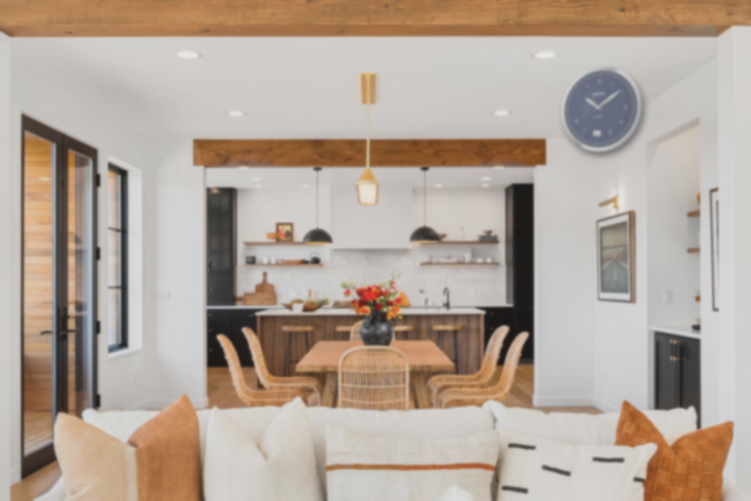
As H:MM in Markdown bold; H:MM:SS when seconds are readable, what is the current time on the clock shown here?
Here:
**10:09**
